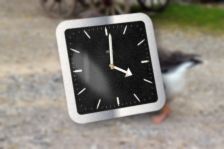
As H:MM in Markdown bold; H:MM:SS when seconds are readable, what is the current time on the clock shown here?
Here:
**4:01**
